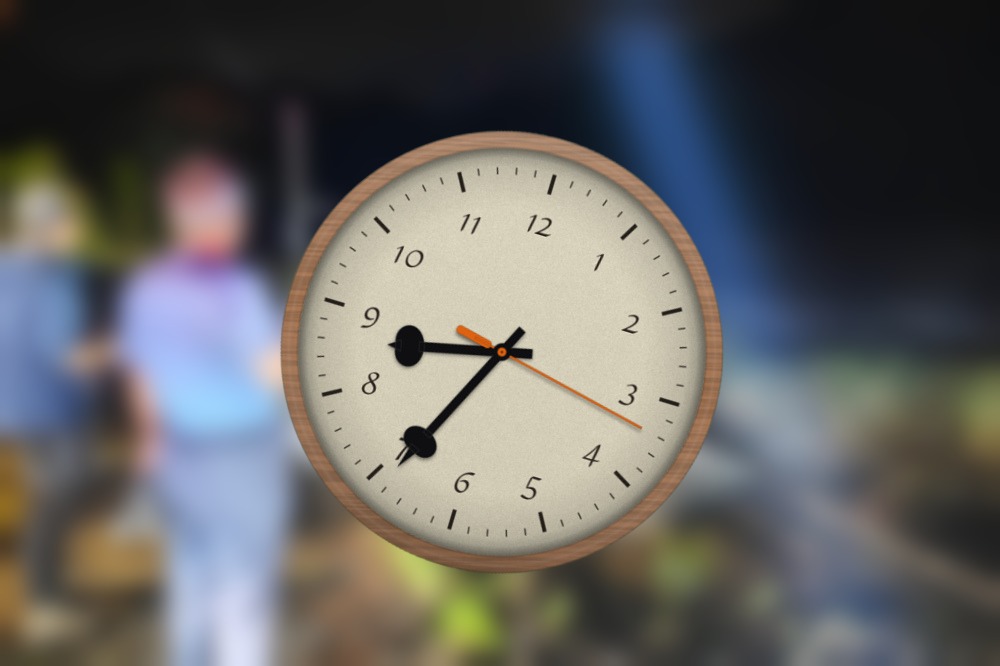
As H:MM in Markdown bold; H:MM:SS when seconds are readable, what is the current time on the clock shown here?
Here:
**8:34:17**
